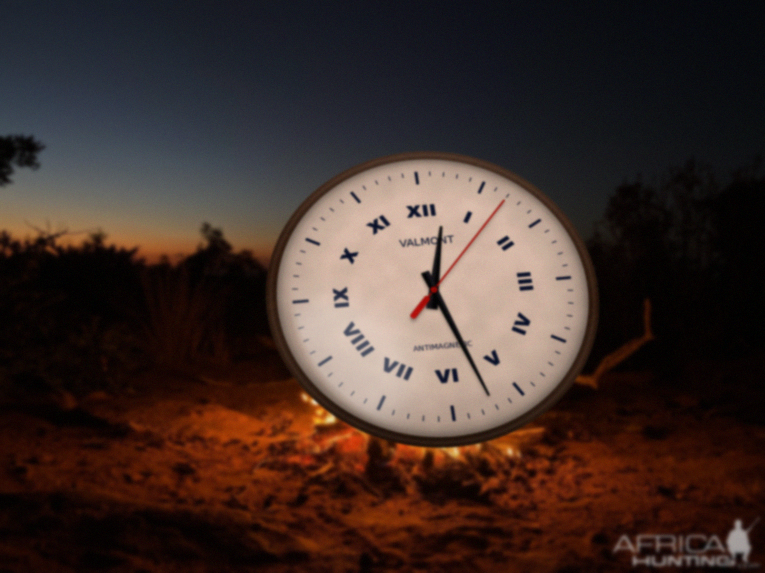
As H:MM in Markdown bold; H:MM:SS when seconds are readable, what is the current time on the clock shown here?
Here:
**12:27:07**
